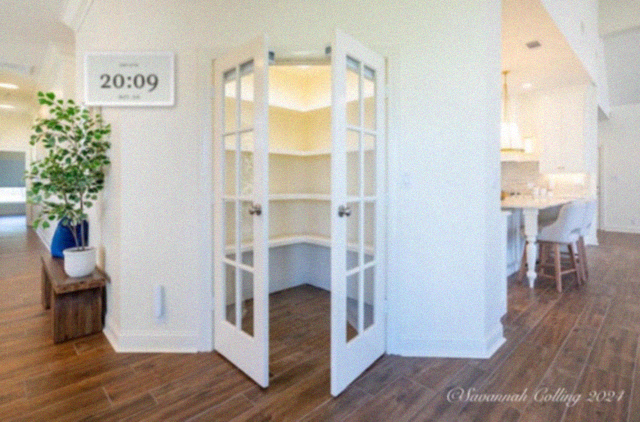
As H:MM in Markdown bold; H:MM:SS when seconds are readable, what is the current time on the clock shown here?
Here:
**20:09**
